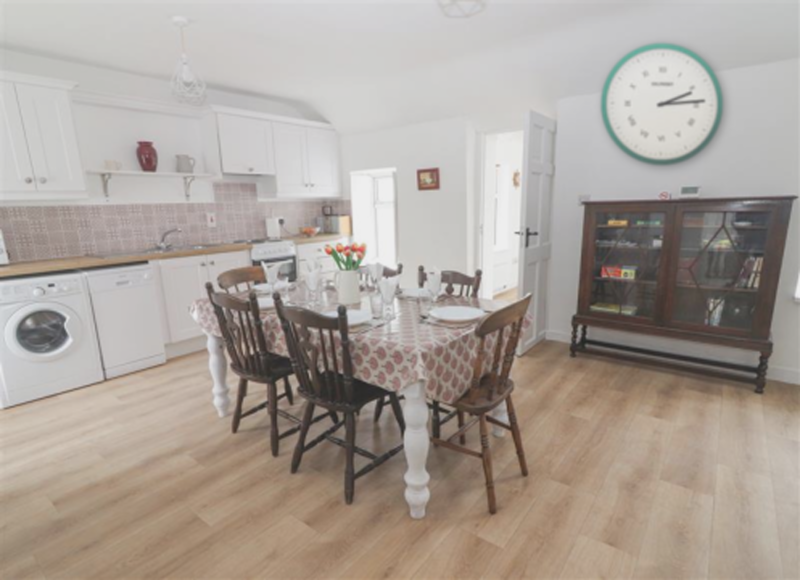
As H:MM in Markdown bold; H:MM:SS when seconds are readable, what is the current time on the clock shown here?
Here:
**2:14**
